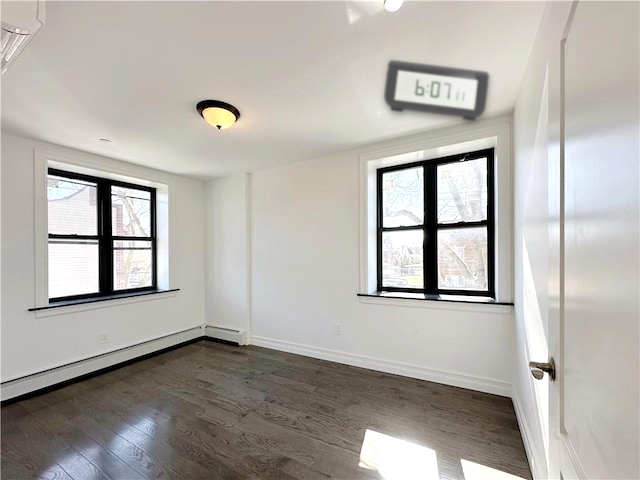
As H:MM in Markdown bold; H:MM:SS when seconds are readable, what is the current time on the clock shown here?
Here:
**6:07**
